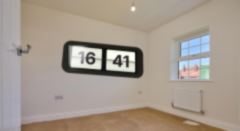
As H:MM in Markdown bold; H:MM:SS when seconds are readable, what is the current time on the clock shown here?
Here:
**16:41**
